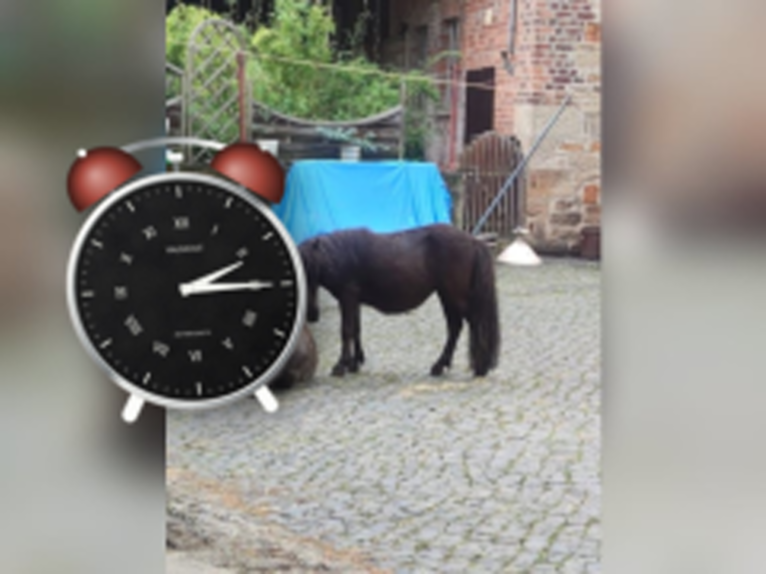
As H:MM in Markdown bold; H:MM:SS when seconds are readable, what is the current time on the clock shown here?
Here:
**2:15**
